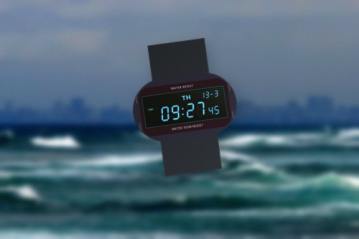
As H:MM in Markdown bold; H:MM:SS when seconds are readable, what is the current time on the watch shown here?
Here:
**9:27:45**
